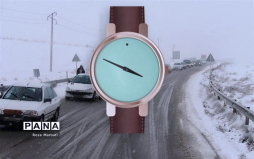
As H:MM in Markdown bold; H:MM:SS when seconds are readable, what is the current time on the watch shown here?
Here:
**3:49**
